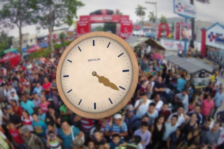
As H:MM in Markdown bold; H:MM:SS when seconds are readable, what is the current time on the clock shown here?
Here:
**4:21**
